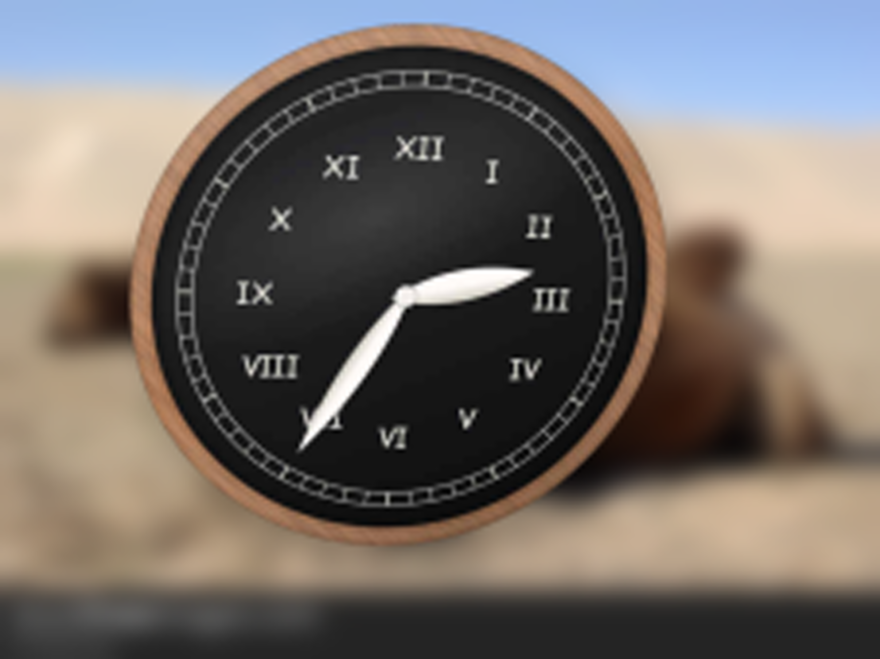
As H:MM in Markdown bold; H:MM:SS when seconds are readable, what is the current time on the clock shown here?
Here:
**2:35**
